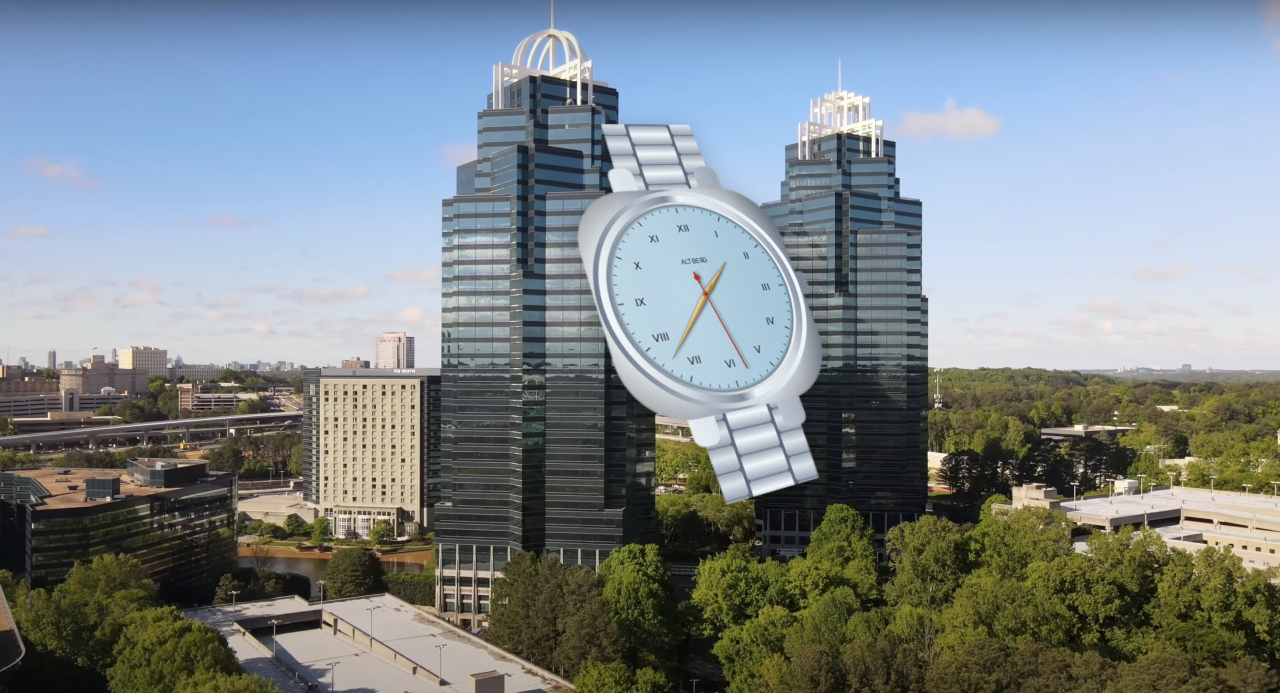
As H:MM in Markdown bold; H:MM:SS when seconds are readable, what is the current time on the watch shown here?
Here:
**1:37:28**
